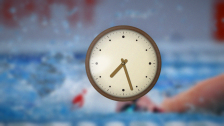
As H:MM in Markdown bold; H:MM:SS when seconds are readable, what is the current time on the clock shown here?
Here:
**7:27**
